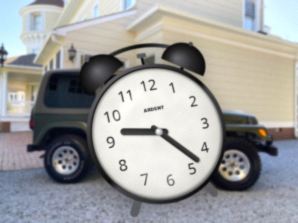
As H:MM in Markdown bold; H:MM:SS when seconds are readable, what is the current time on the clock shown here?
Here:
**9:23**
